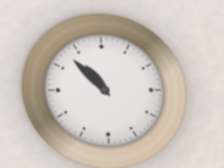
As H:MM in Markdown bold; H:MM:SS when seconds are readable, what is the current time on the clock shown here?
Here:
**10:53**
